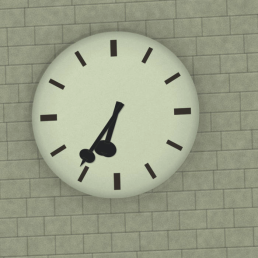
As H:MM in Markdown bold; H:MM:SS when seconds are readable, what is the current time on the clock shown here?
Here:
**6:36**
